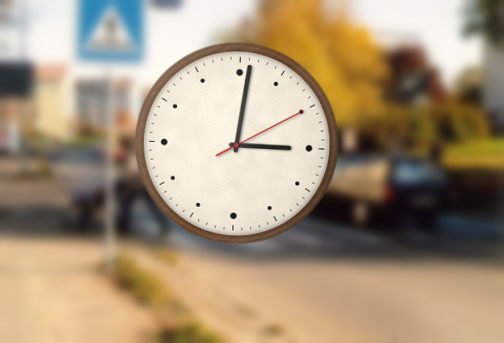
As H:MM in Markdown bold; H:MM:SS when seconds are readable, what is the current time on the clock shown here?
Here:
**3:01:10**
